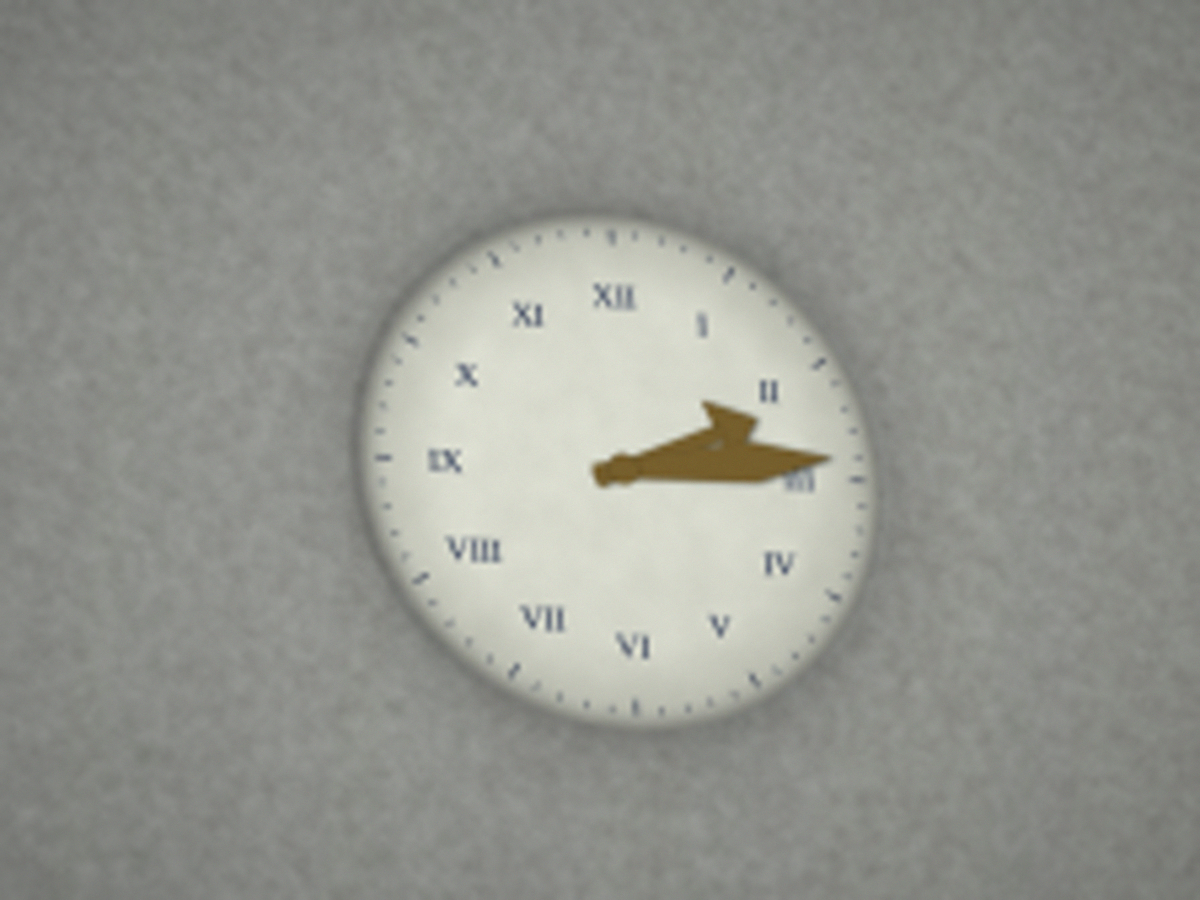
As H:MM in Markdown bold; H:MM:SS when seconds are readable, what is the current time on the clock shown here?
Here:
**2:14**
